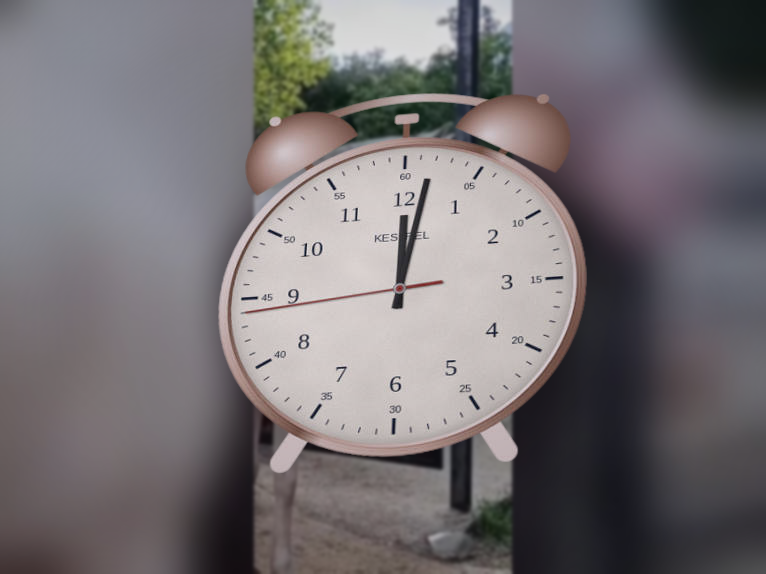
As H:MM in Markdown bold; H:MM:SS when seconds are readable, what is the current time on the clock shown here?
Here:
**12:01:44**
